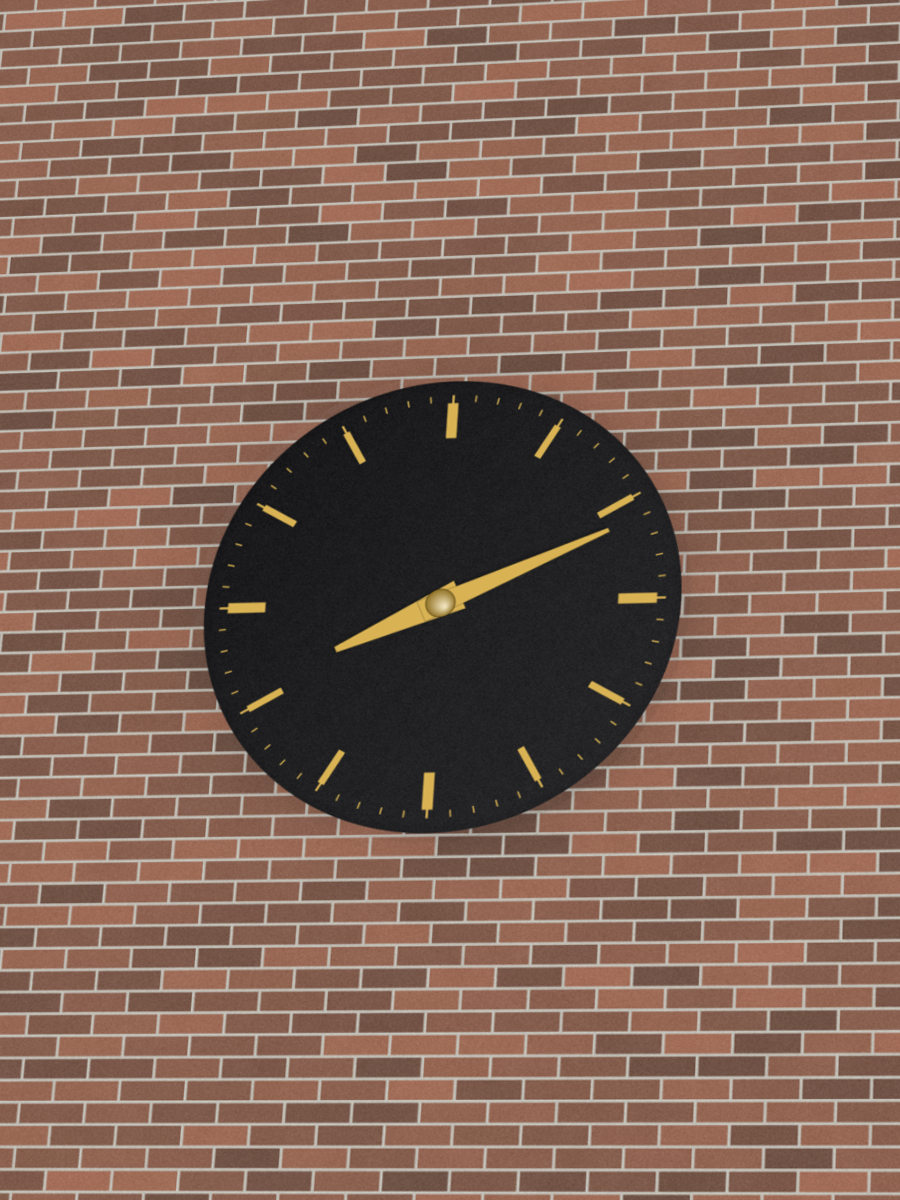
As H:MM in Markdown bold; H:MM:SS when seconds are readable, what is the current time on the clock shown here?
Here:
**8:11**
